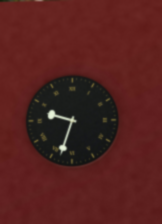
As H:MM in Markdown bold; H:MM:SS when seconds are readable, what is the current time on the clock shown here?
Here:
**9:33**
